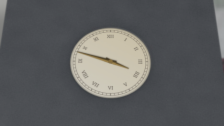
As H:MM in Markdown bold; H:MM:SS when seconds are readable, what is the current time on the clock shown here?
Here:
**3:48**
